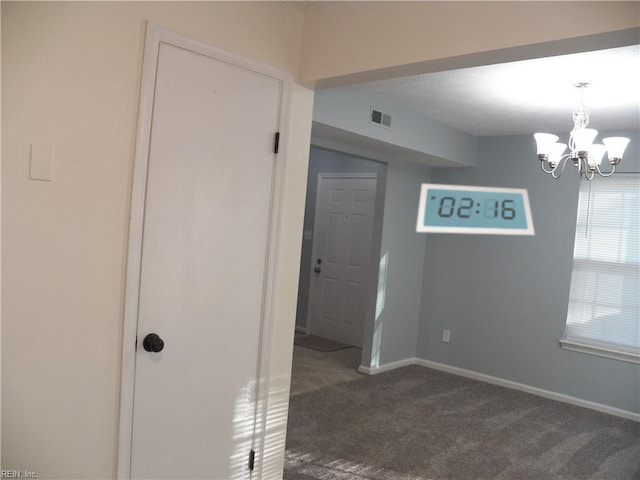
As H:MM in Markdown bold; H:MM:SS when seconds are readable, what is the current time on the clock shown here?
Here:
**2:16**
